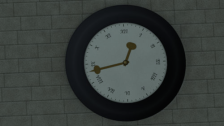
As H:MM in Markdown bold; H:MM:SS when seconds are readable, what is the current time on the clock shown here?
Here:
**12:43**
